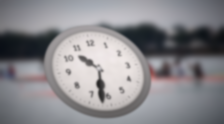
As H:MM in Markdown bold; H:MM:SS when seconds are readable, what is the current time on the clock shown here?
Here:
**10:32**
